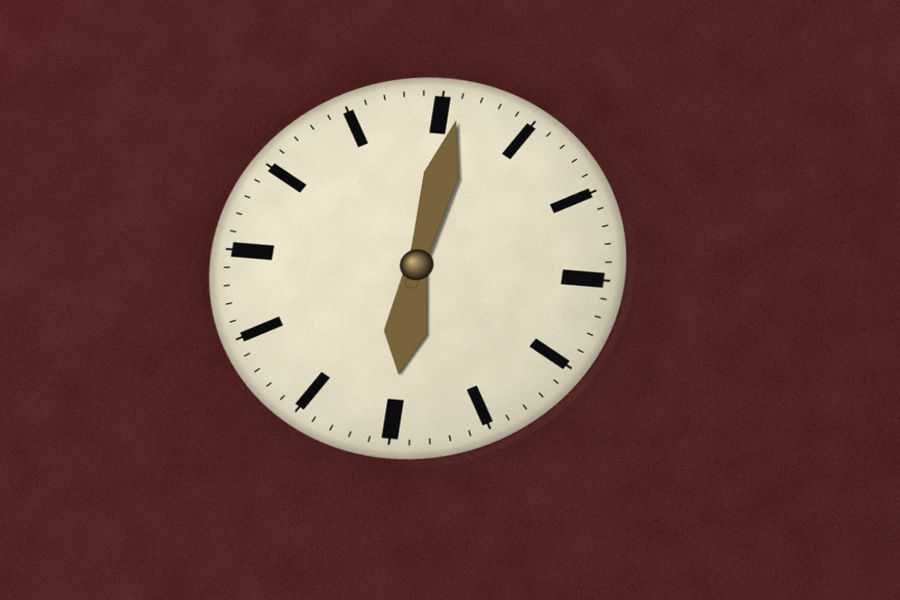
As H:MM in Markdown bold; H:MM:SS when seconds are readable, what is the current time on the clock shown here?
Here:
**6:01**
